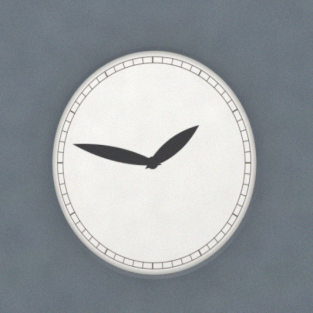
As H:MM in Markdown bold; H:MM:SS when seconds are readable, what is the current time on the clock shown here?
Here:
**1:47**
